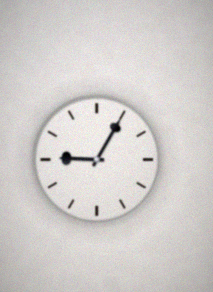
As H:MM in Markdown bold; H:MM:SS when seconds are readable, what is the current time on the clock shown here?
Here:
**9:05**
